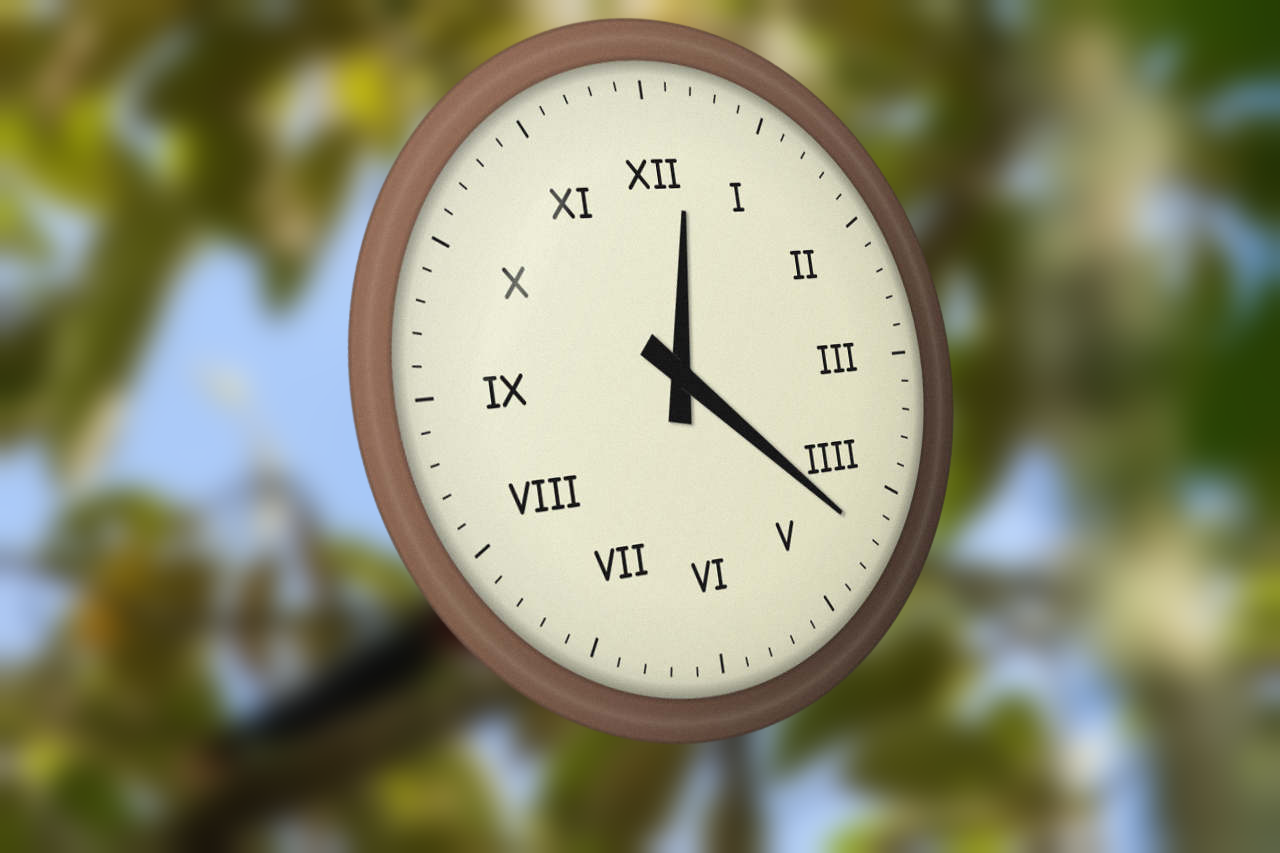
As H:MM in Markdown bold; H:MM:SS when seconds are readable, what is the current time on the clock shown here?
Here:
**12:22**
